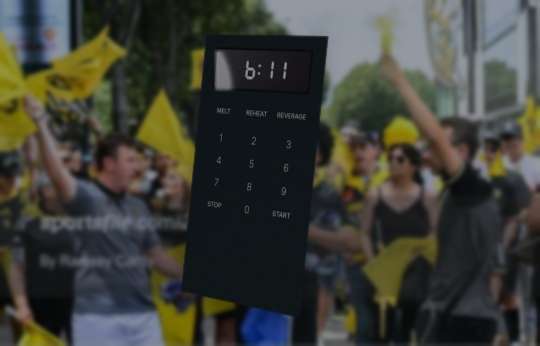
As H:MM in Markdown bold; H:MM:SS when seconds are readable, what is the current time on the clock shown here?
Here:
**6:11**
